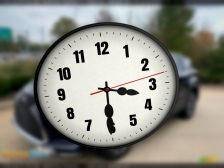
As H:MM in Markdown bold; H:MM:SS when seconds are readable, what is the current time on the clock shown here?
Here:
**3:30:13**
